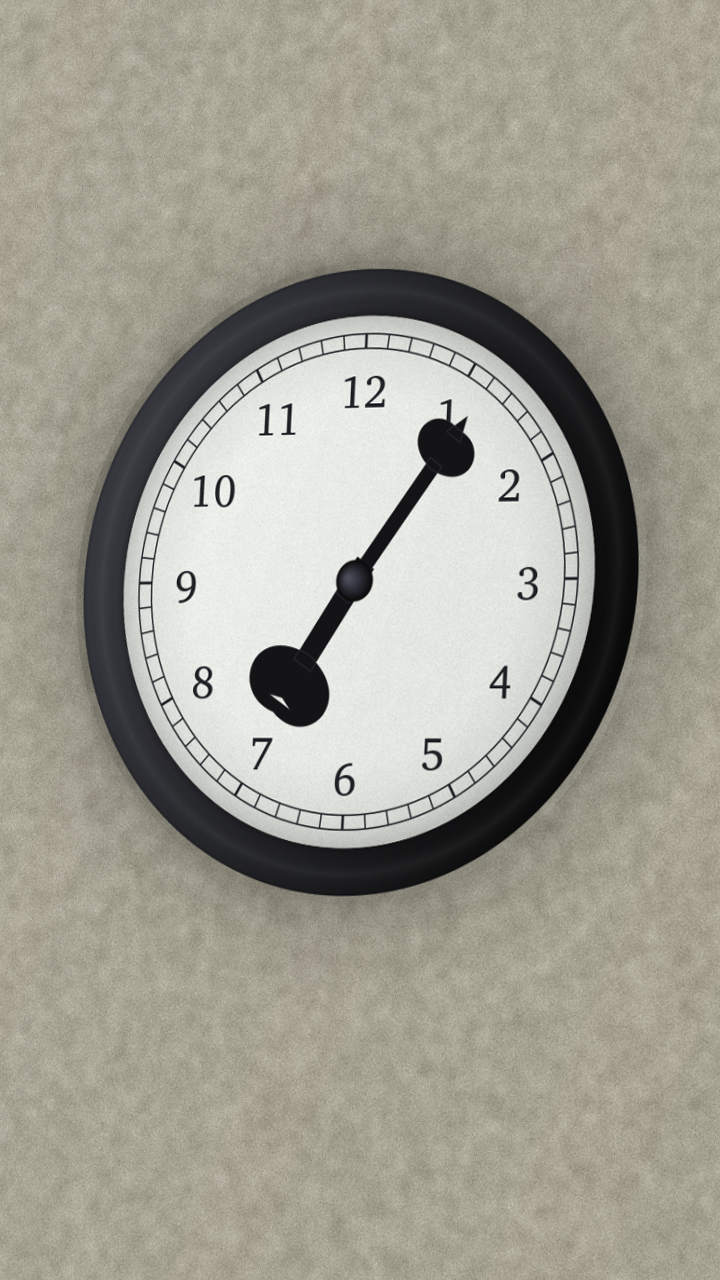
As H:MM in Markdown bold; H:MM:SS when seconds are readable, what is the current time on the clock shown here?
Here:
**7:06**
